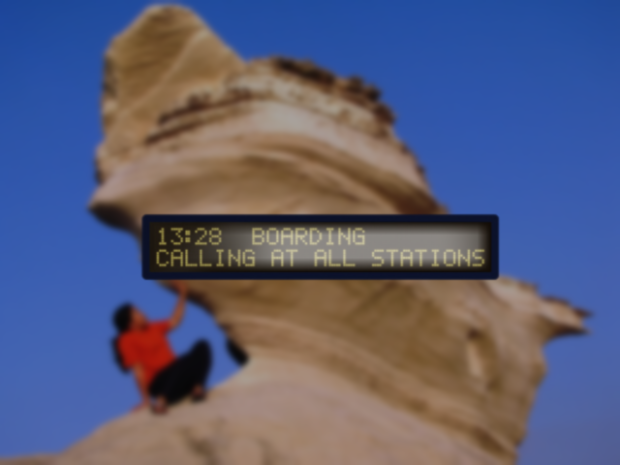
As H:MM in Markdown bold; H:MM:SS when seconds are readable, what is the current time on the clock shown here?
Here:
**13:28**
